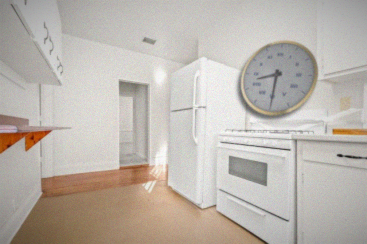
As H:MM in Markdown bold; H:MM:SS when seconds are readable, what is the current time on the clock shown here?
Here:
**8:30**
